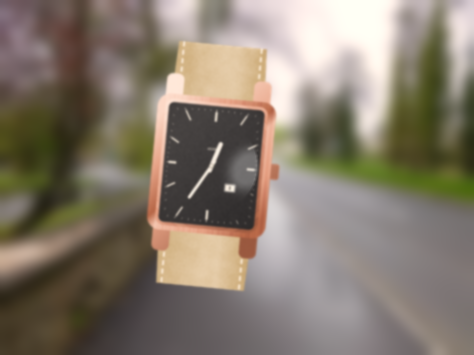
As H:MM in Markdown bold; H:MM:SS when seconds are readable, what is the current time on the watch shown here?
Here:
**12:35**
